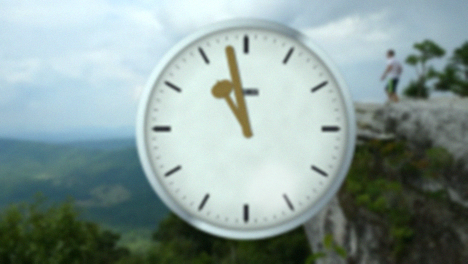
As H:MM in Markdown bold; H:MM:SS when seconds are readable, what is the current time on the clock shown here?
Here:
**10:58**
